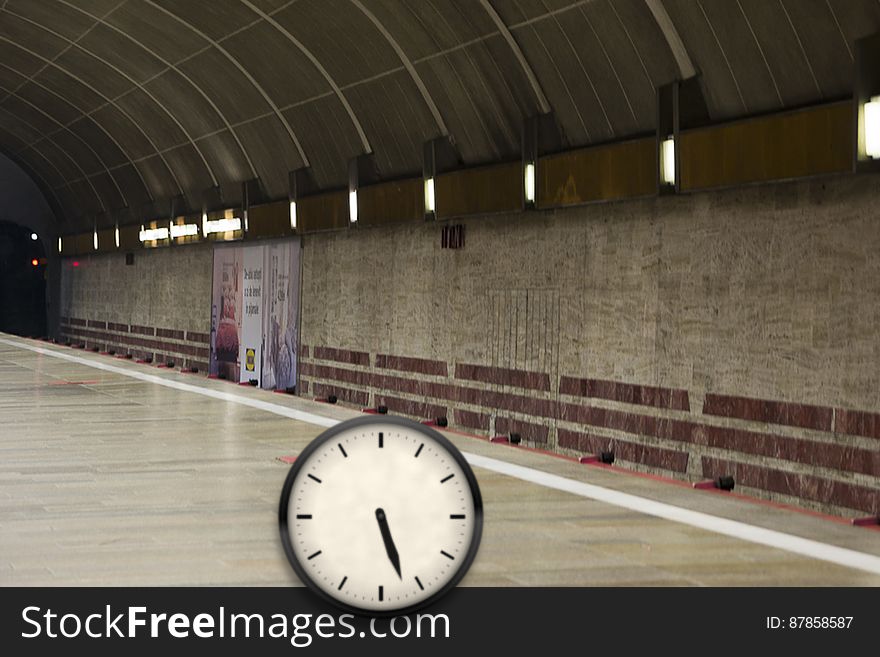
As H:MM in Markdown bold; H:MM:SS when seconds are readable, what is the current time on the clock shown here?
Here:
**5:27**
